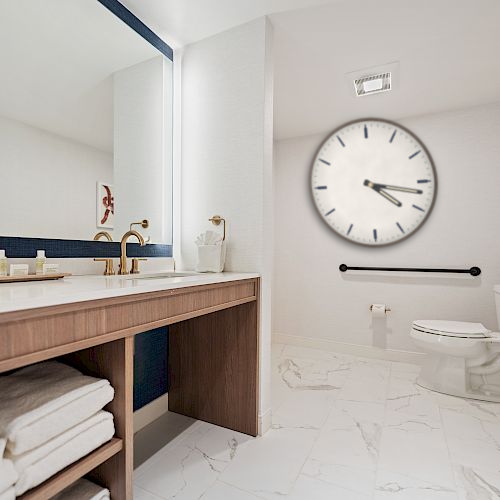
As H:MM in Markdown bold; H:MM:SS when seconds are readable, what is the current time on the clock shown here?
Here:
**4:17**
